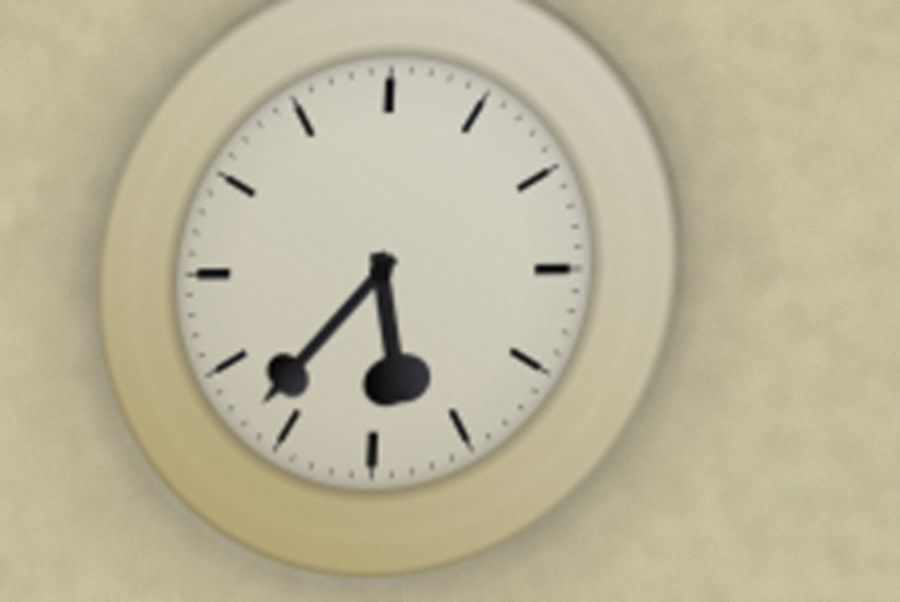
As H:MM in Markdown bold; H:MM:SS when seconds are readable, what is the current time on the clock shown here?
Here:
**5:37**
